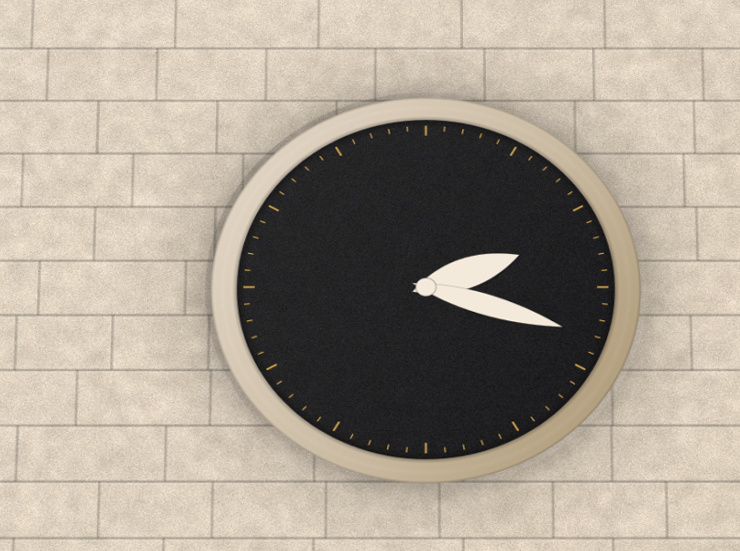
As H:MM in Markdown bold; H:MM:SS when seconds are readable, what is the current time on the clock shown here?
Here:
**2:18**
